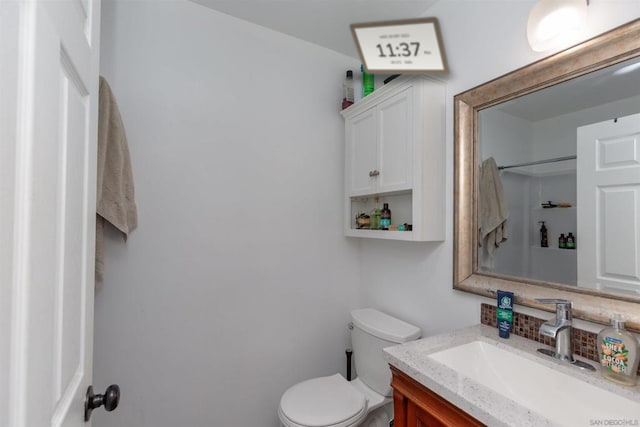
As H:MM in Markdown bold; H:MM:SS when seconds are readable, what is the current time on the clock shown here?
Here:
**11:37**
